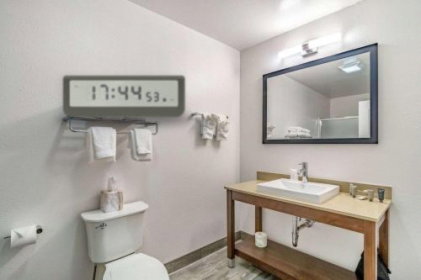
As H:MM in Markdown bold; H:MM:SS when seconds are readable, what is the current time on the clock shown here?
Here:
**17:44**
